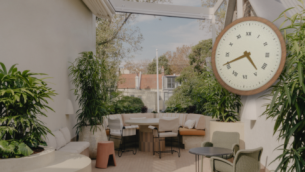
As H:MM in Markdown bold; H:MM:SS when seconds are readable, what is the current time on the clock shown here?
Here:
**4:41**
